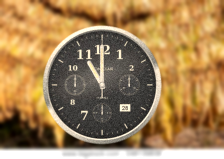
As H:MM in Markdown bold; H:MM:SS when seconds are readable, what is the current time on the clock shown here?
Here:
**11:00**
